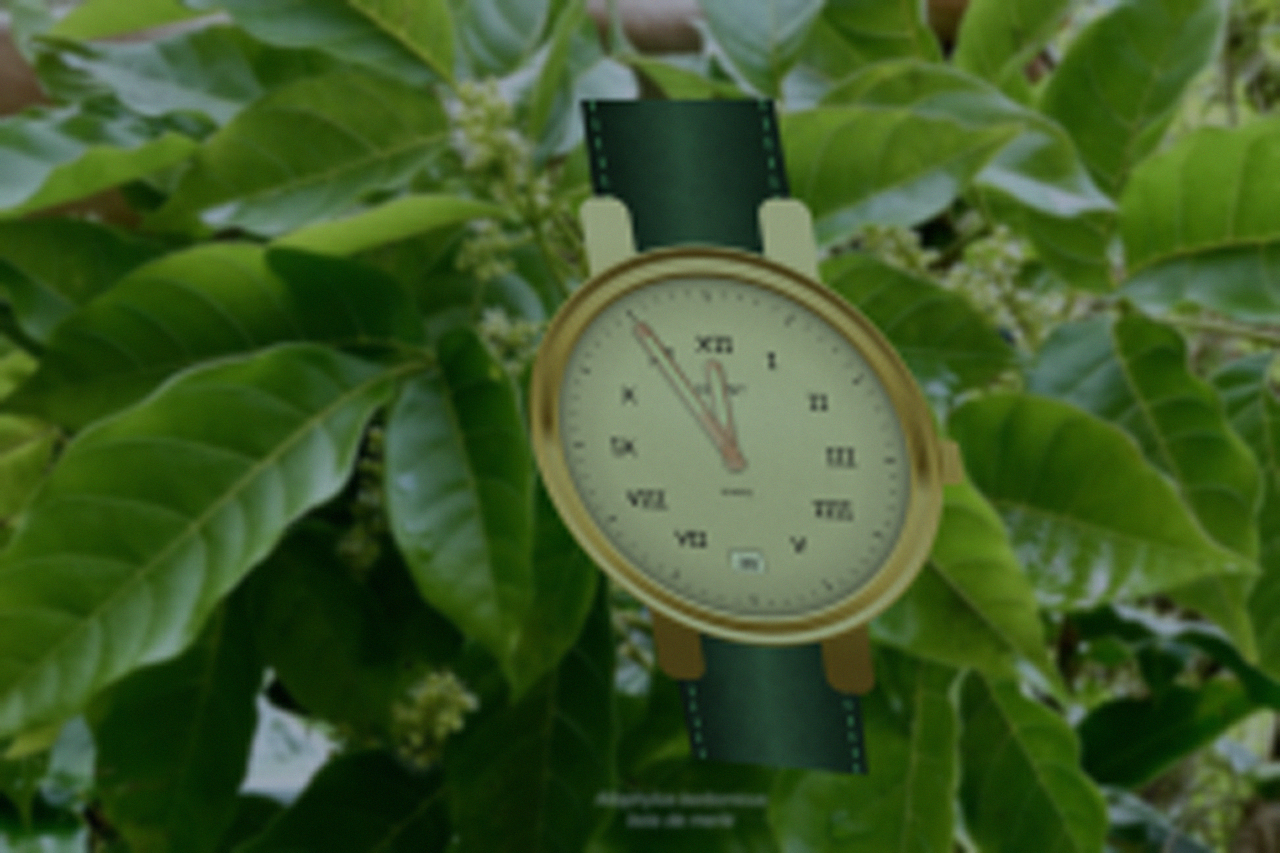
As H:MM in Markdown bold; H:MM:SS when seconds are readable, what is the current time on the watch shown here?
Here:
**11:55**
